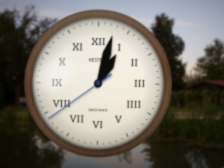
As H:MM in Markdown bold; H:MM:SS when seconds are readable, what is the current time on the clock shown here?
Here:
**1:02:39**
